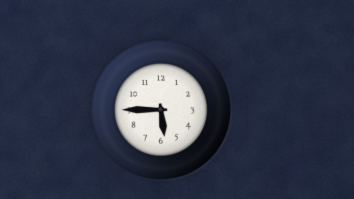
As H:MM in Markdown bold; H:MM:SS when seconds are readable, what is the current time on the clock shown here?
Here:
**5:45**
